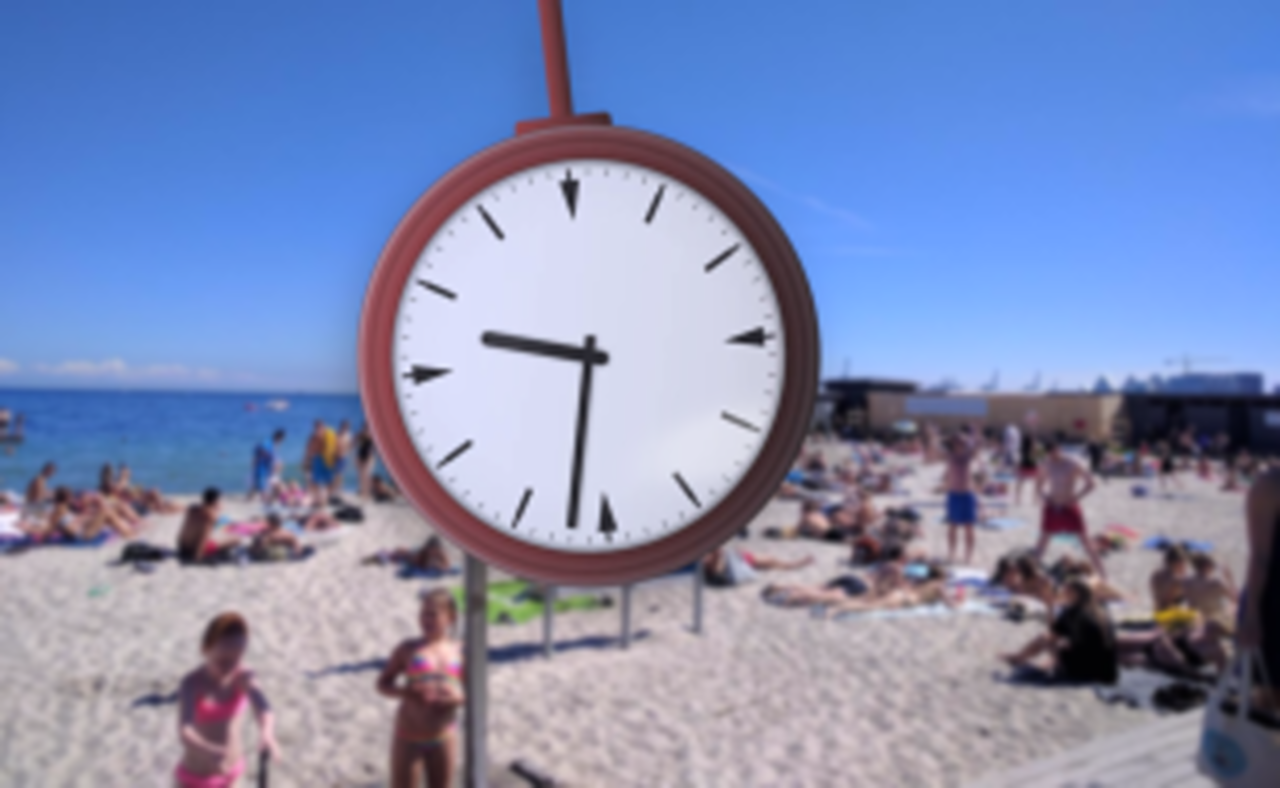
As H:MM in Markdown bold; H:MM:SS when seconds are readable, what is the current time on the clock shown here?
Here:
**9:32**
